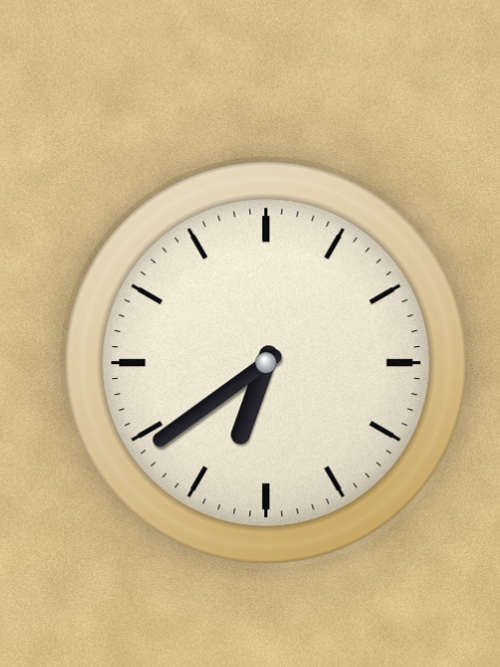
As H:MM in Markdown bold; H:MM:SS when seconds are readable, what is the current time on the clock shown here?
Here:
**6:39**
